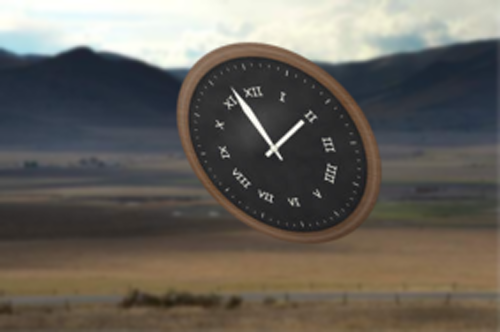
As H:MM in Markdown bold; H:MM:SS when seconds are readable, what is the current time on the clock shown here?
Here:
**1:57**
